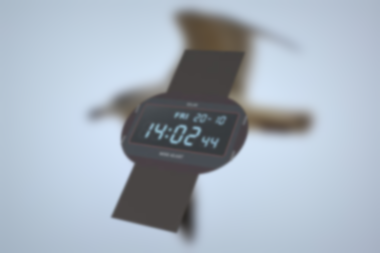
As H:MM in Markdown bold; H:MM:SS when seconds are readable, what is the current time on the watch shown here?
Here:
**14:02**
